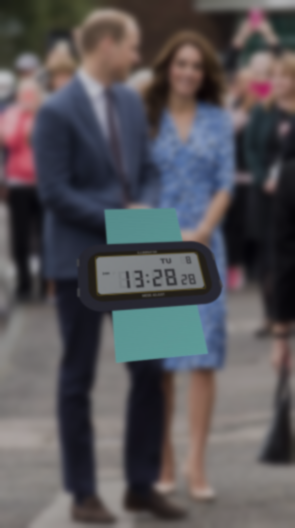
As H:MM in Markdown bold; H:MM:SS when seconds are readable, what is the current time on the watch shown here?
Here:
**13:28:28**
